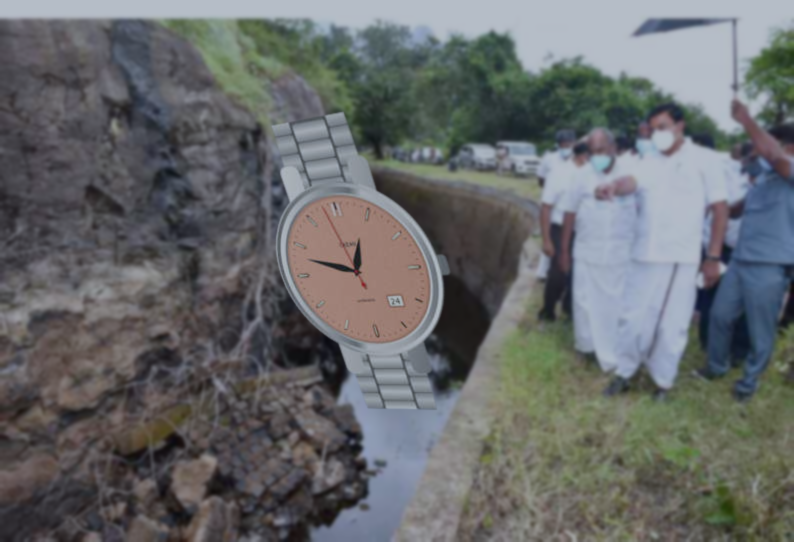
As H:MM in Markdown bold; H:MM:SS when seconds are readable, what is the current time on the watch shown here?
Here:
**12:47:58**
